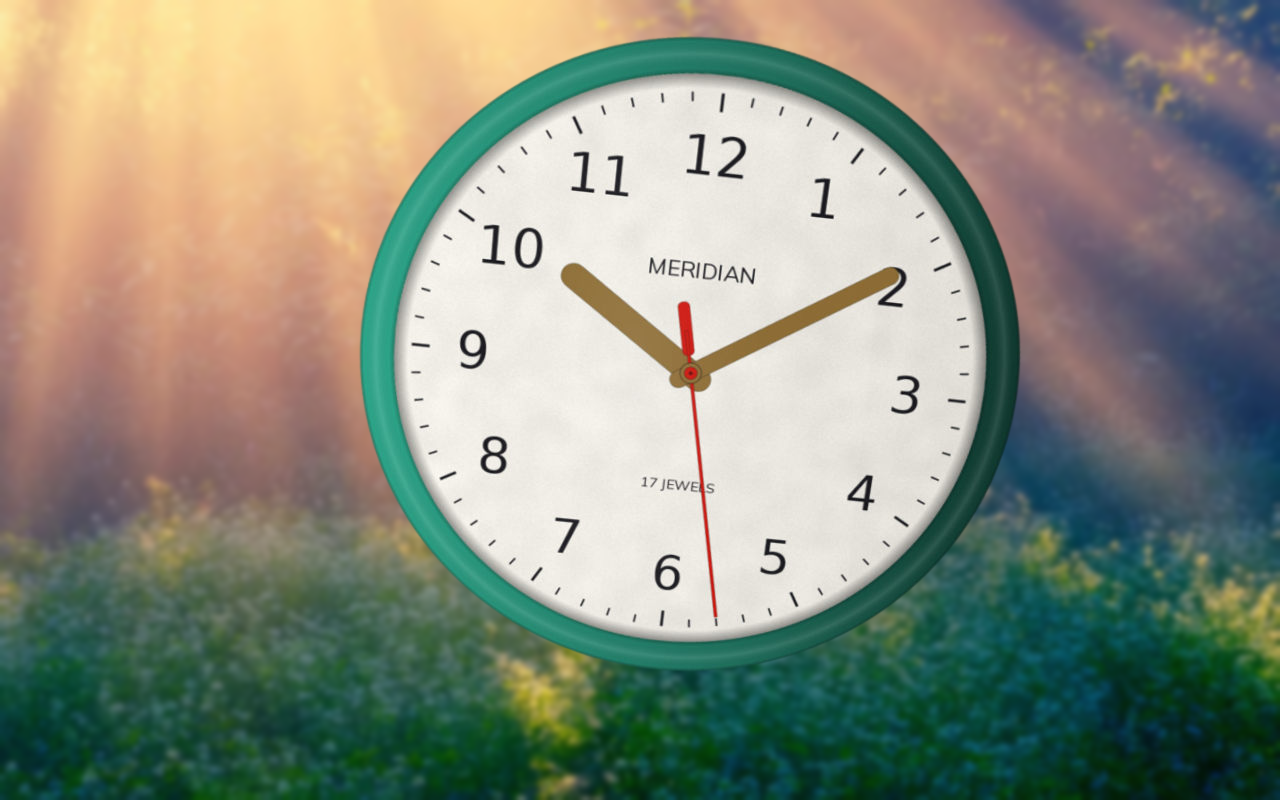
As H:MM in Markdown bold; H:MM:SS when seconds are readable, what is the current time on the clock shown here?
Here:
**10:09:28**
